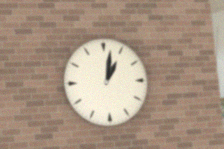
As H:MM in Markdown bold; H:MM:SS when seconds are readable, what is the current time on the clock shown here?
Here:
**1:02**
